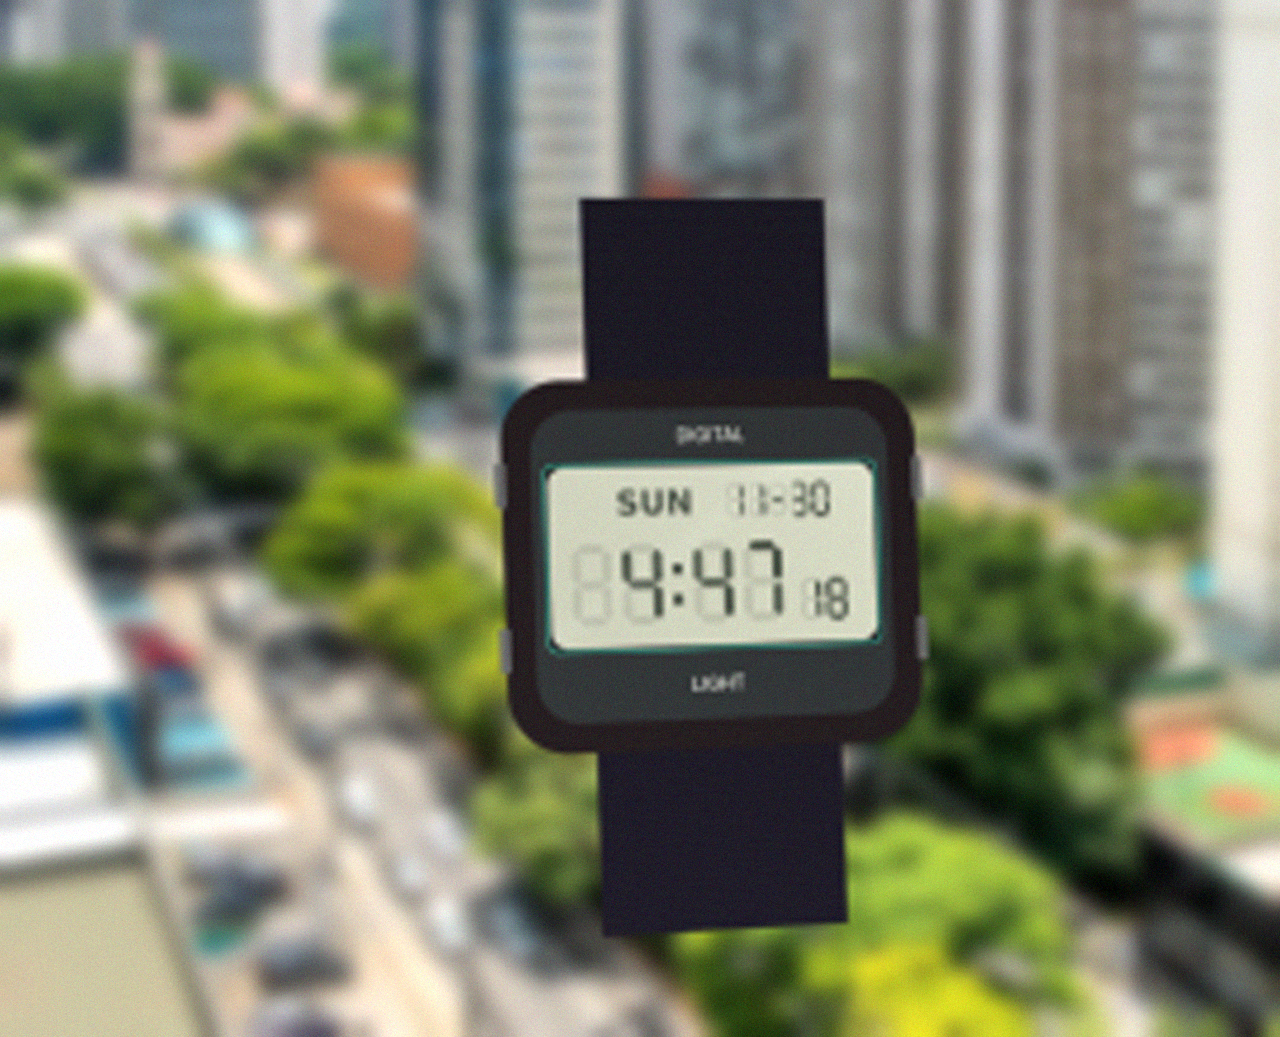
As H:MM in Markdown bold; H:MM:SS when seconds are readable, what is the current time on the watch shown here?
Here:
**4:47:18**
